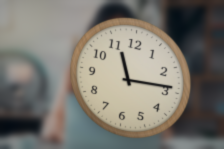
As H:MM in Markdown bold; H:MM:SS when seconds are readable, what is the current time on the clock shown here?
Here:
**11:14**
